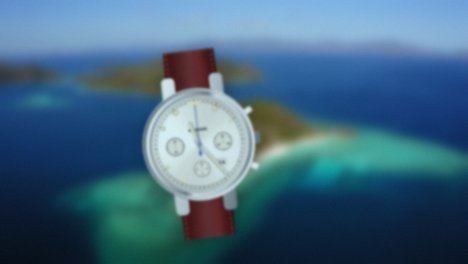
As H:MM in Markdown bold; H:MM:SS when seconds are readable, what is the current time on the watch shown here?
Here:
**11:24**
